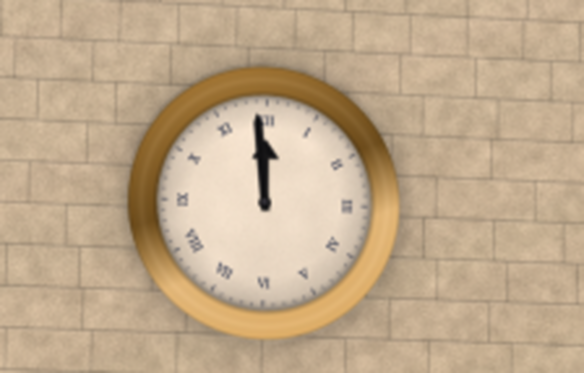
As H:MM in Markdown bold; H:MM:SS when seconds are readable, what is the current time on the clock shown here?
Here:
**11:59**
